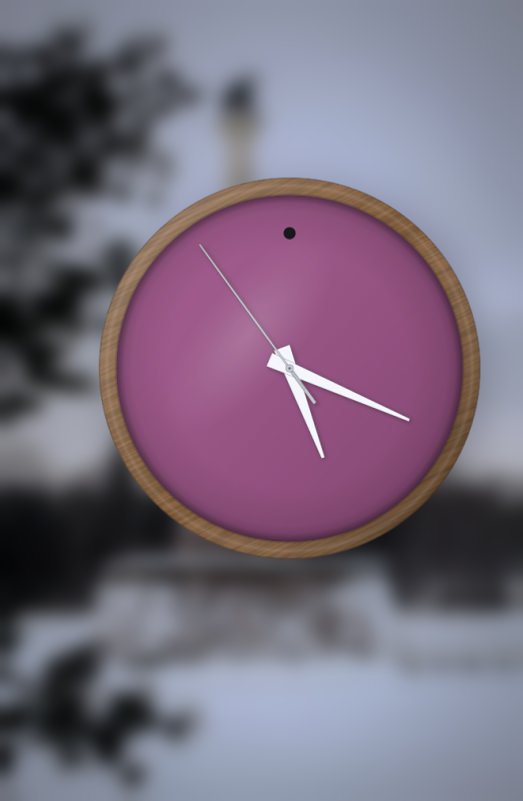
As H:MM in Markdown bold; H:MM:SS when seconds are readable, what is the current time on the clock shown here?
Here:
**5:18:54**
